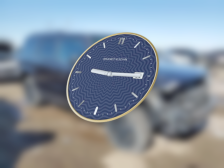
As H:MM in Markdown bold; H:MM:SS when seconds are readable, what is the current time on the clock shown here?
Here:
**9:15**
